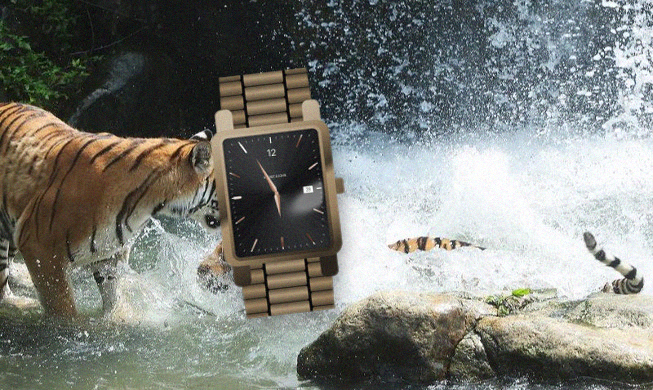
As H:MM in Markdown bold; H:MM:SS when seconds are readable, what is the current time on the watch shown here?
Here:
**5:56**
